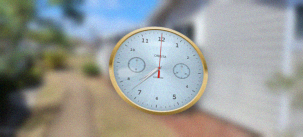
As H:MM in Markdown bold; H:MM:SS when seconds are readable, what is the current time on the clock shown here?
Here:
**7:37**
